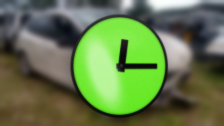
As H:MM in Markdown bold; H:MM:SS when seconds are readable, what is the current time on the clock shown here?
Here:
**12:15**
